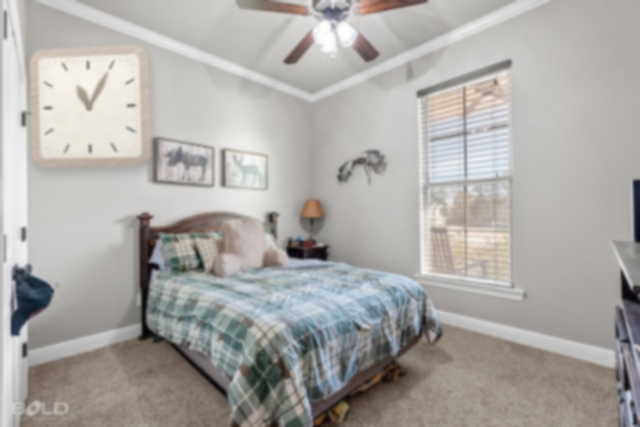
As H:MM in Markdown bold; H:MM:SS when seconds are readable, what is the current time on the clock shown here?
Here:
**11:05**
